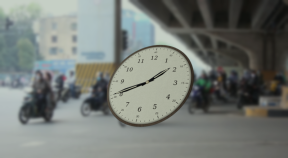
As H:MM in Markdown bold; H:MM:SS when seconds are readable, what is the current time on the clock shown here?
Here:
**1:41**
